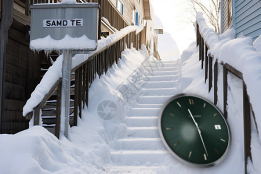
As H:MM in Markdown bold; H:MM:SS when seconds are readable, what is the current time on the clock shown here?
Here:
**11:29**
